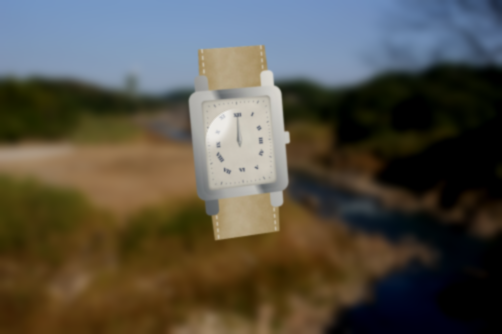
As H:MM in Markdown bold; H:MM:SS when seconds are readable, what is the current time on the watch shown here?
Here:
**12:00**
